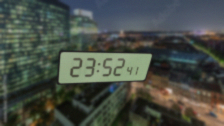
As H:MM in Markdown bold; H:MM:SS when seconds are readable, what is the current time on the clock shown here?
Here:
**23:52:41**
